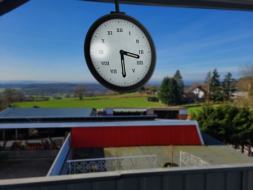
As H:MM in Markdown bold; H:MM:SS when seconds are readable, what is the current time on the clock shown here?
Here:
**3:30**
